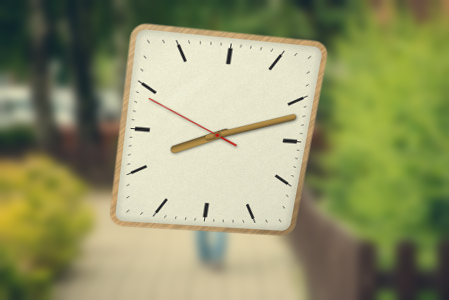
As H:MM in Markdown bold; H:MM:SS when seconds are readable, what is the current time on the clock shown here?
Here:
**8:11:49**
